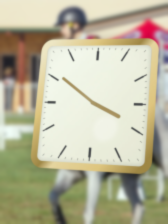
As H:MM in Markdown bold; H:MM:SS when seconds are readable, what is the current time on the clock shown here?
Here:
**3:51**
